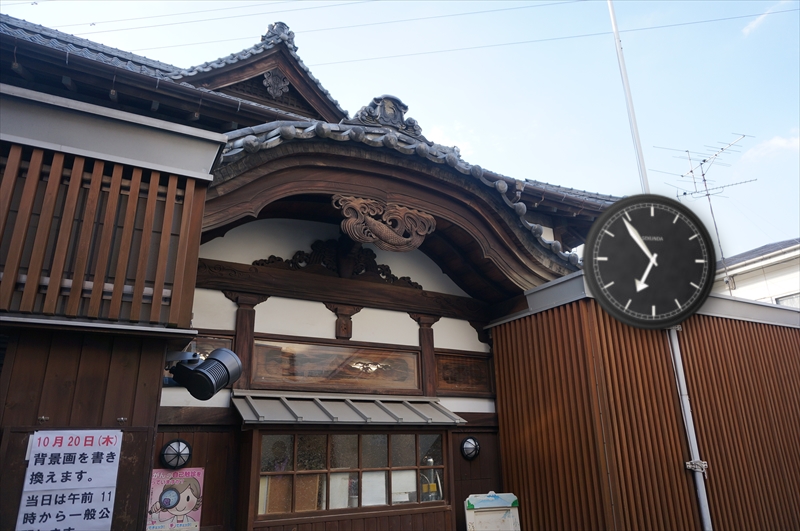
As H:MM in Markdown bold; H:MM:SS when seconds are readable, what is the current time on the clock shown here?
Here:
**6:54**
